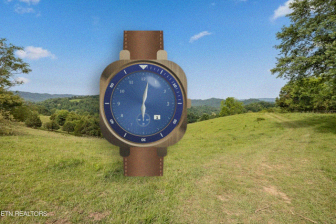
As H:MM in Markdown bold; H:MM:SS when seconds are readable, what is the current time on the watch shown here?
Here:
**6:02**
